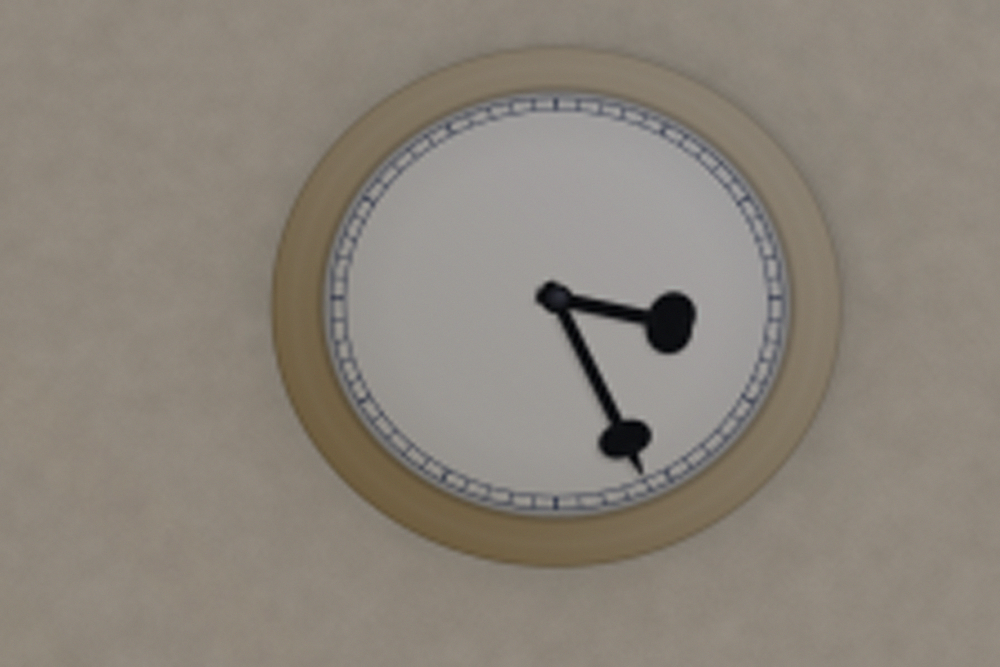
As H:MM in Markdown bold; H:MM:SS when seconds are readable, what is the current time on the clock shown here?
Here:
**3:26**
